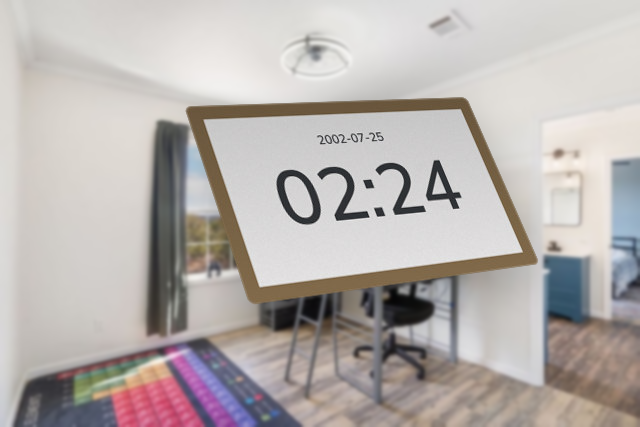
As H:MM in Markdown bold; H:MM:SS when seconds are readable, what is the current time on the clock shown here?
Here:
**2:24**
